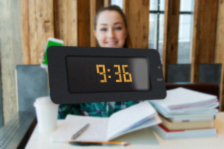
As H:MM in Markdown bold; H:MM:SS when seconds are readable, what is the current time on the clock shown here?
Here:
**9:36**
